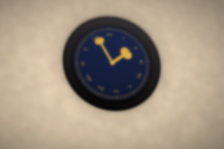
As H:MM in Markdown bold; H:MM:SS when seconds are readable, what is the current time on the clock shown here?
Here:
**1:56**
